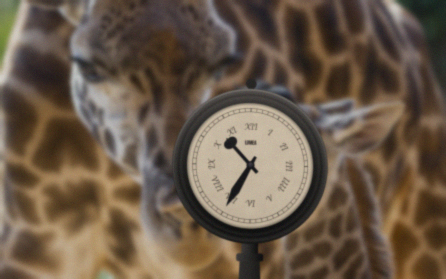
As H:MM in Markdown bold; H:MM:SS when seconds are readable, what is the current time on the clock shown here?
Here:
**10:35**
